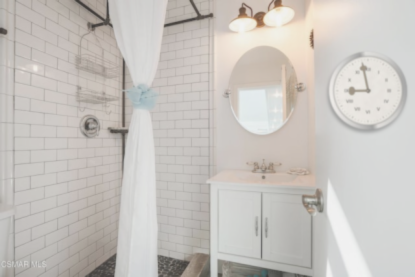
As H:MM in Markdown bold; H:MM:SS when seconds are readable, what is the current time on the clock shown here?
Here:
**8:58**
